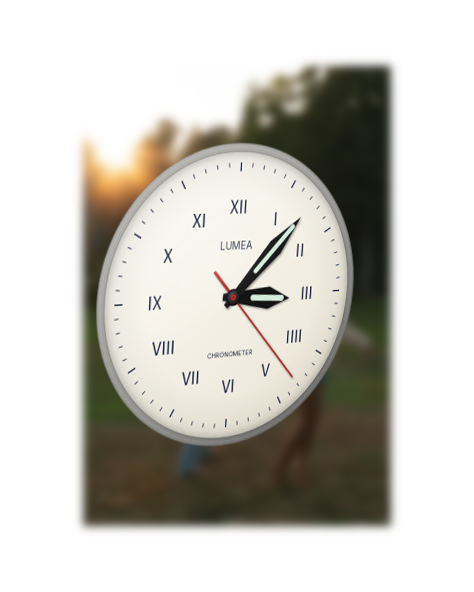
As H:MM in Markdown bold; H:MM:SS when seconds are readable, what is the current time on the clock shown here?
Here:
**3:07:23**
